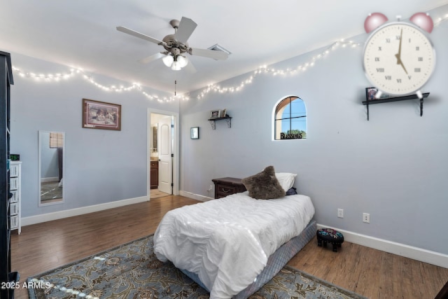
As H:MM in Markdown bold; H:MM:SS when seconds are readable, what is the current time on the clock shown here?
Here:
**5:01**
